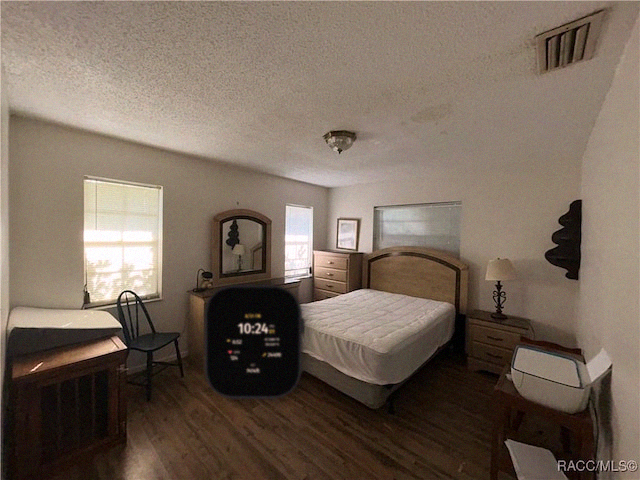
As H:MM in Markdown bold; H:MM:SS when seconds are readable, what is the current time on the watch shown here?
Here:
**10:24**
